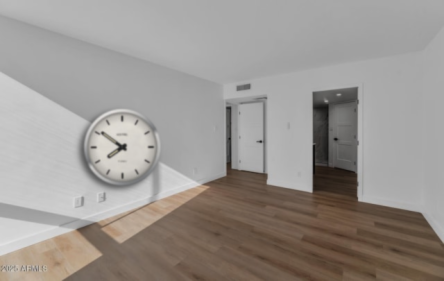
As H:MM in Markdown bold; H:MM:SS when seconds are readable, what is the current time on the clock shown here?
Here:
**7:51**
